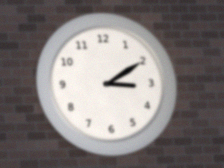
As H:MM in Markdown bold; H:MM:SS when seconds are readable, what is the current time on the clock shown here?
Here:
**3:10**
